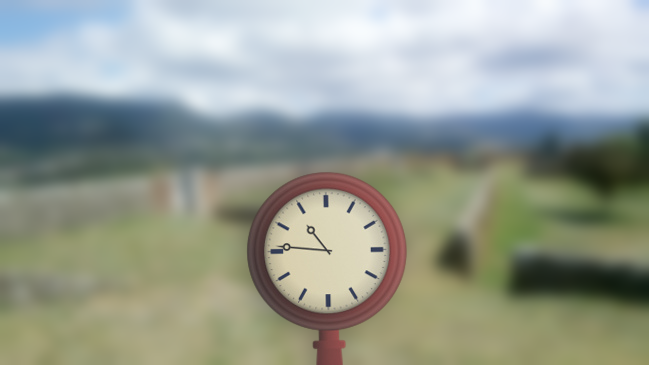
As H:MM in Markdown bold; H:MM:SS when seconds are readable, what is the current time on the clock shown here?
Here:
**10:46**
